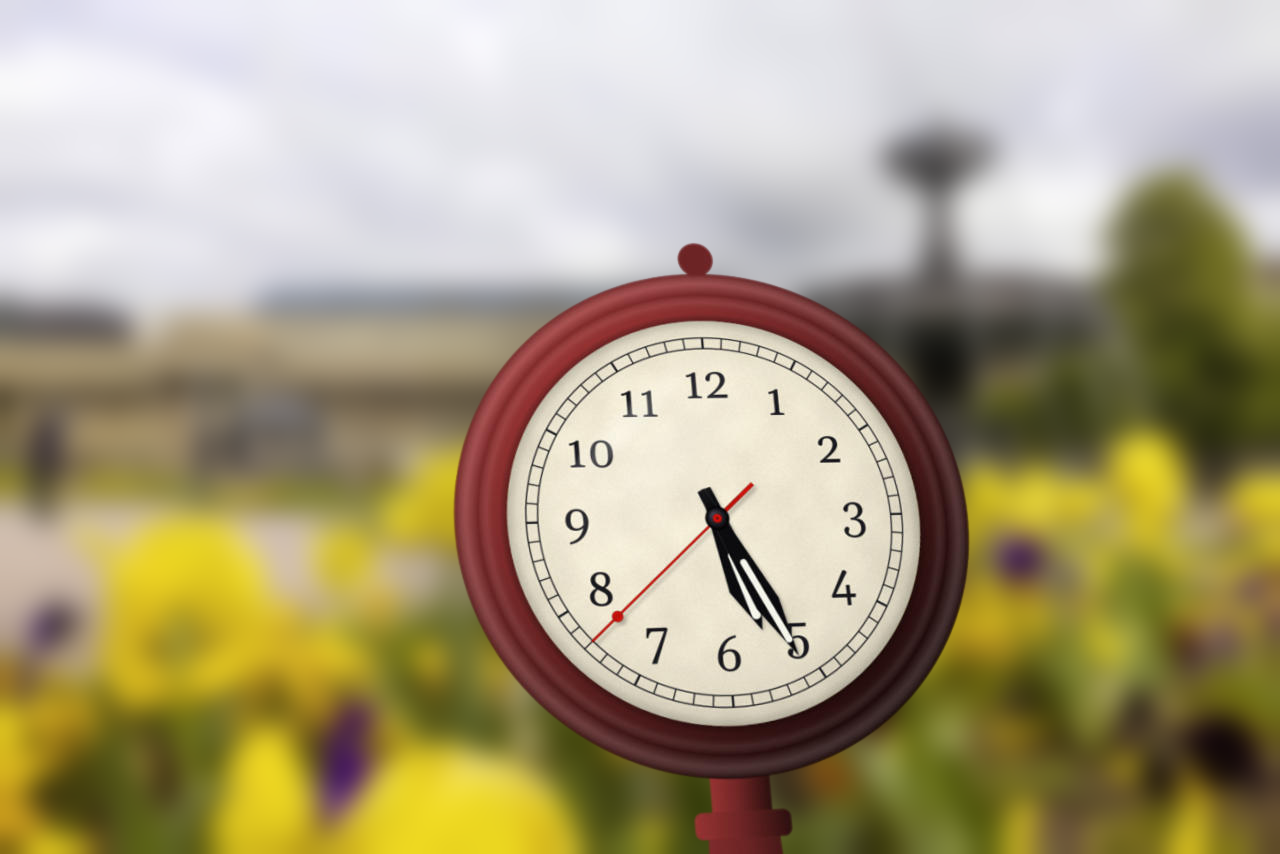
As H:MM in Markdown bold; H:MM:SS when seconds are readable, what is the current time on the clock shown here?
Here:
**5:25:38**
